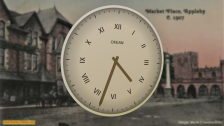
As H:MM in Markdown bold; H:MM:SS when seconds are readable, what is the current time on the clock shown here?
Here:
**4:33**
